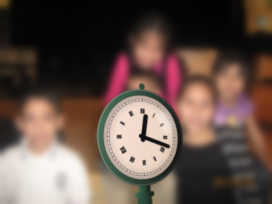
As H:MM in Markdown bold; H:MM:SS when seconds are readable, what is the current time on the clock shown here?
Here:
**12:18**
